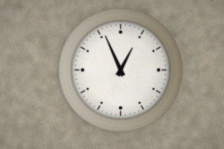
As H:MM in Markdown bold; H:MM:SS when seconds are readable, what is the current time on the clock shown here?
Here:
**12:56**
